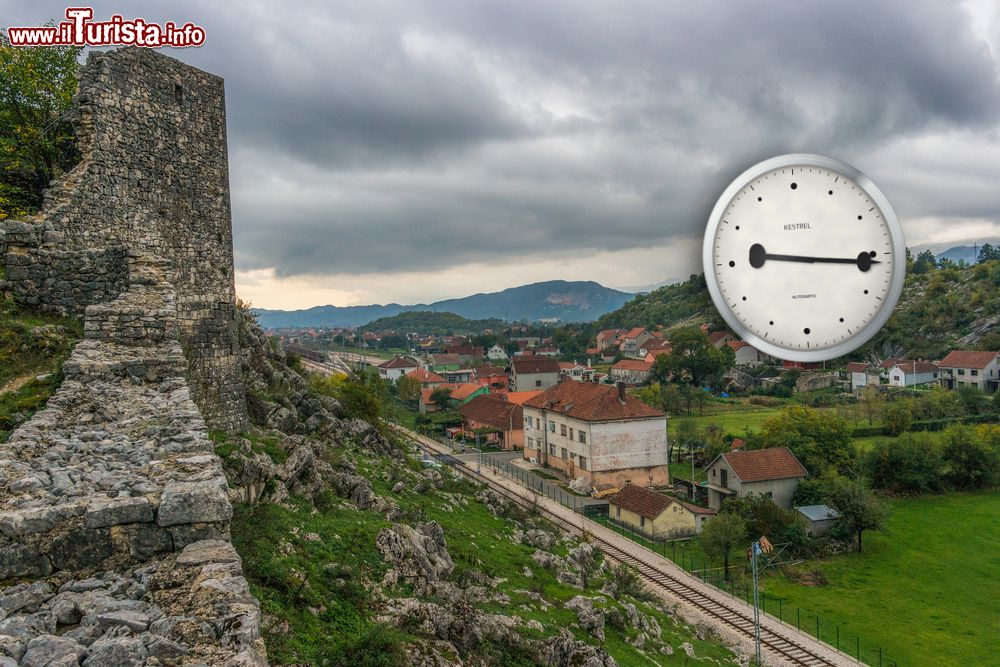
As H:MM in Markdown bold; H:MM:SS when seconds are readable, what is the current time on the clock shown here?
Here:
**9:16**
